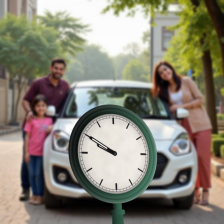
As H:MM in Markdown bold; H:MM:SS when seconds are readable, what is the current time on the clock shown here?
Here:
**9:50**
